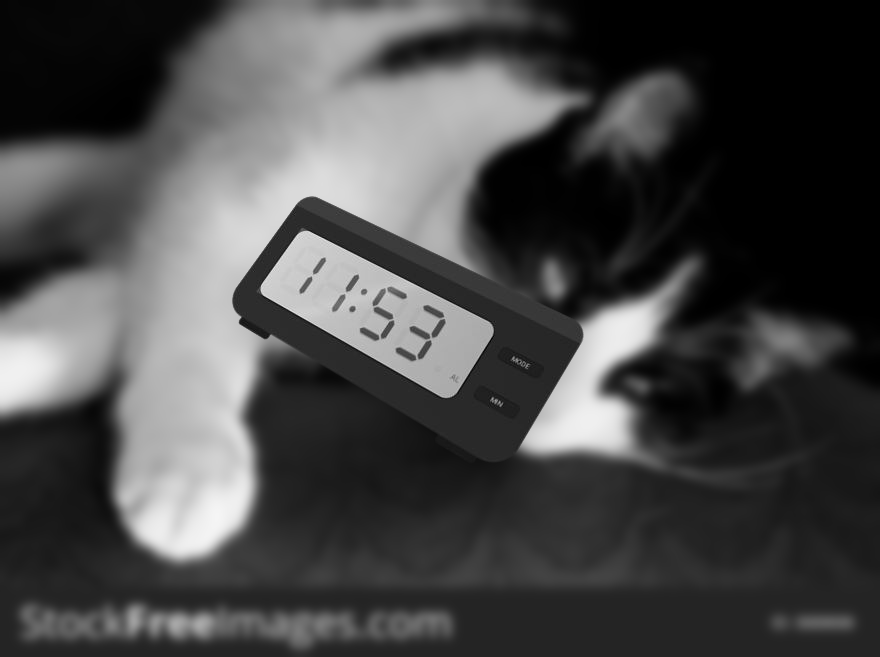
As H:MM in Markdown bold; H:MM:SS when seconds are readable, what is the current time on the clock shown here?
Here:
**11:53**
